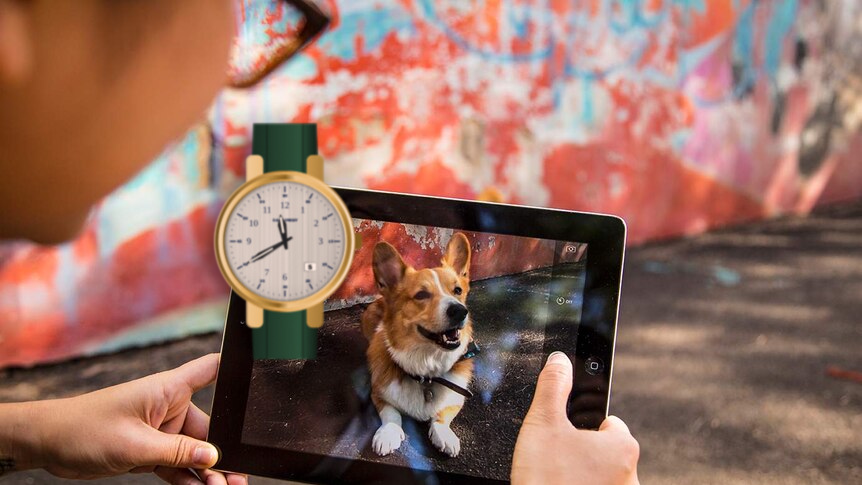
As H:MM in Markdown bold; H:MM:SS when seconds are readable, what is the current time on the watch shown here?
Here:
**11:40**
